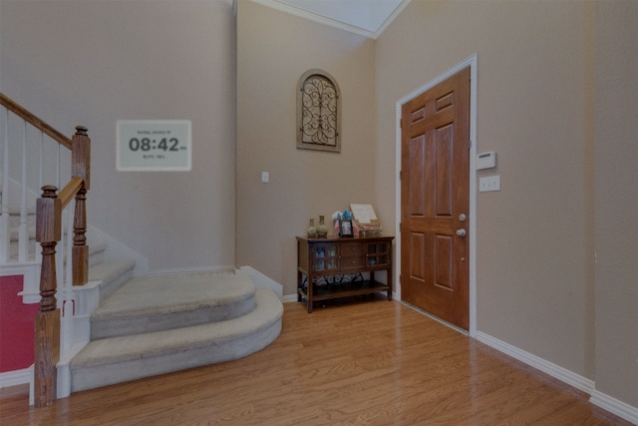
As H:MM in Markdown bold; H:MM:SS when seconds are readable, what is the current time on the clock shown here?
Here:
**8:42**
